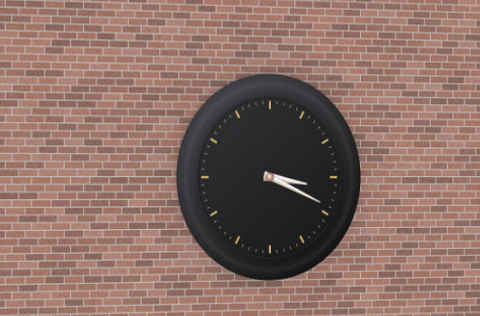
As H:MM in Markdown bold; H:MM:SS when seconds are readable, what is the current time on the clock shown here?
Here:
**3:19**
